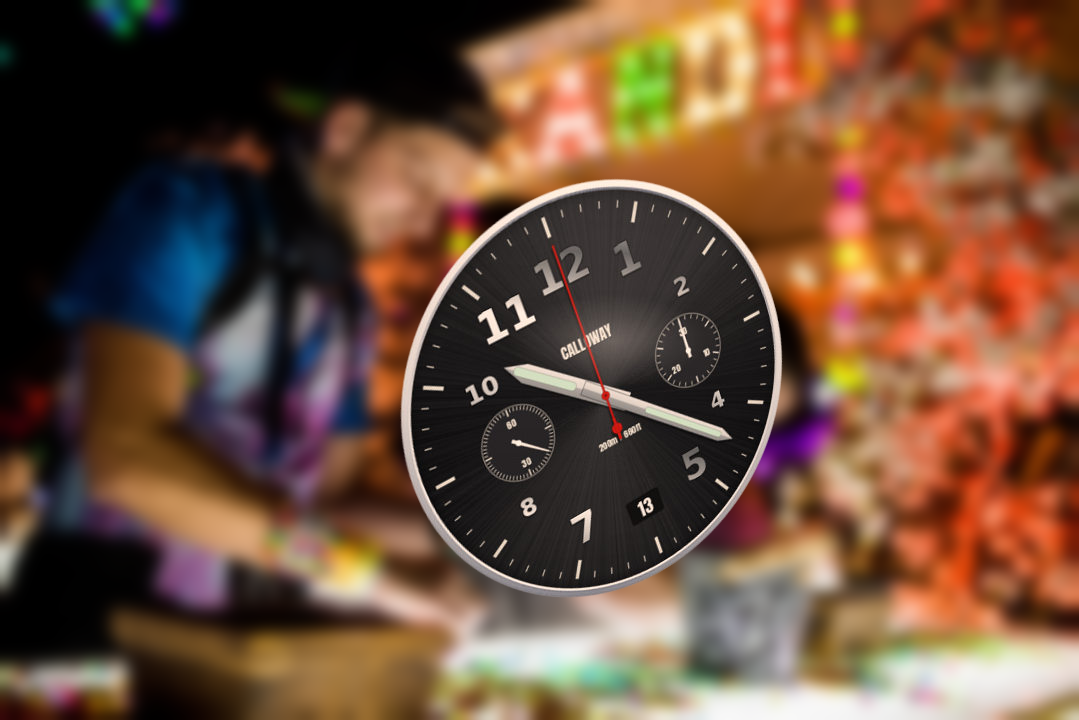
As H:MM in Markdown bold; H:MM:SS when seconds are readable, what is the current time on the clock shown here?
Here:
**10:22:22**
